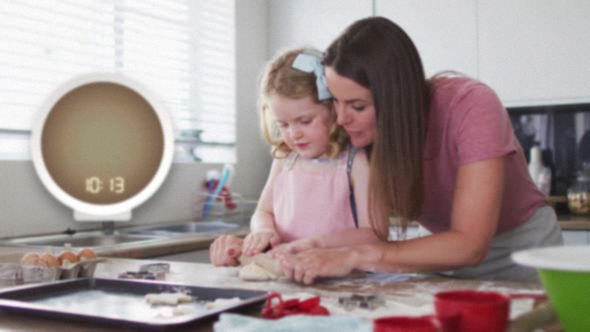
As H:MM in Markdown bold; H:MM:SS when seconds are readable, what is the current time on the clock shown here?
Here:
**10:13**
